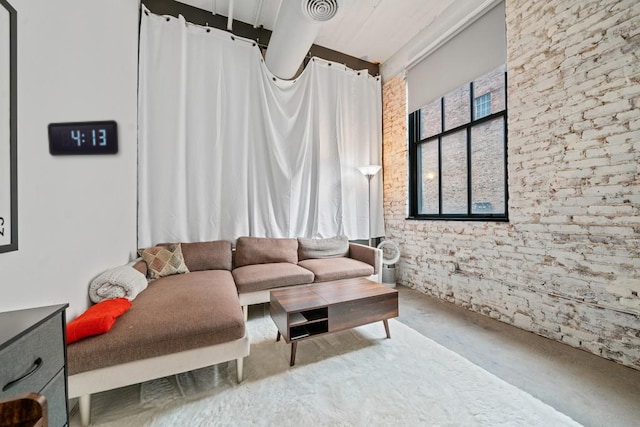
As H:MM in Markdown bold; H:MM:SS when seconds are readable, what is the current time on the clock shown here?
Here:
**4:13**
